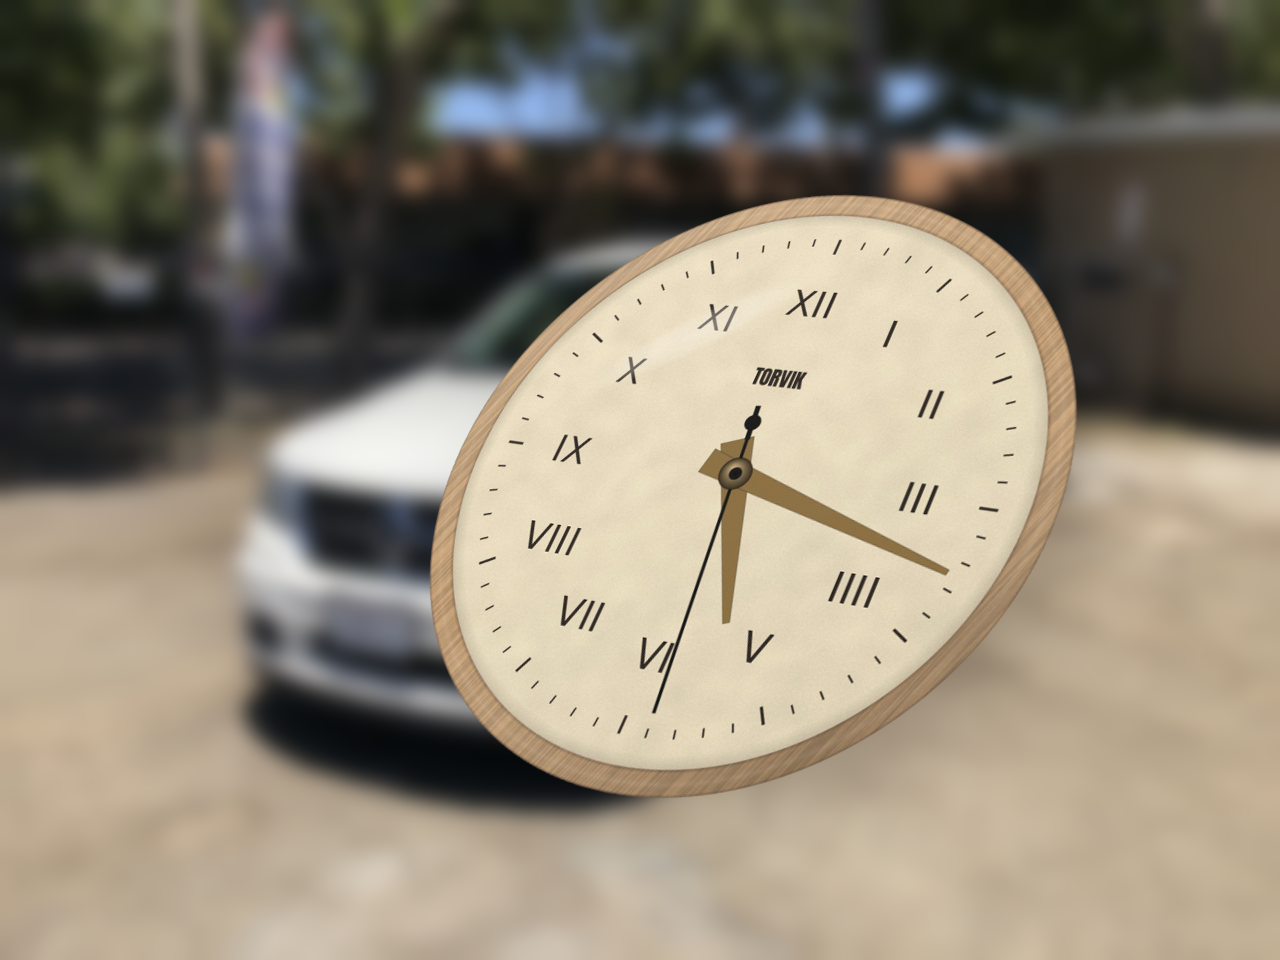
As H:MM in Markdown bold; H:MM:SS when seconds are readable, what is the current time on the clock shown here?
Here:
**5:17:29**
